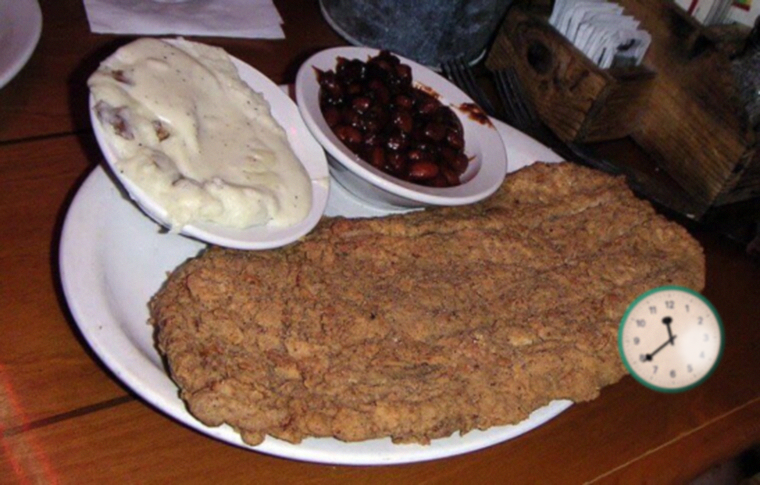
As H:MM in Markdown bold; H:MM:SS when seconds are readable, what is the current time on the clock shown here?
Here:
**11:39**
